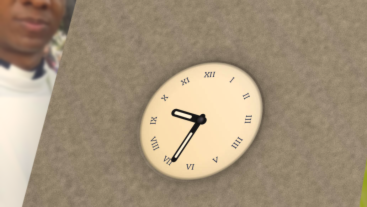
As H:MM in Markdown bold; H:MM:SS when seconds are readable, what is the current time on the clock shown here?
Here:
**9:34**
